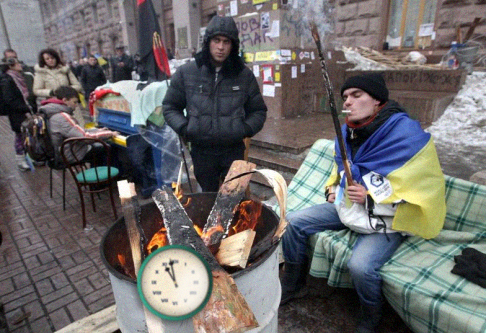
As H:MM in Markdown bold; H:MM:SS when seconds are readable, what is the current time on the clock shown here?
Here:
**10:58**
